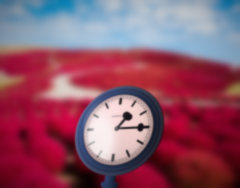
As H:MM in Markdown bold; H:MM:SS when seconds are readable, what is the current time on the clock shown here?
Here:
**1:15**
